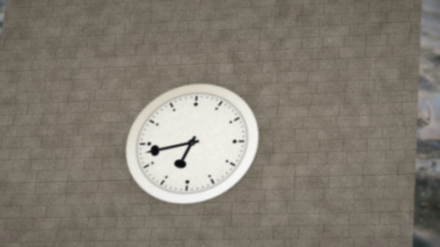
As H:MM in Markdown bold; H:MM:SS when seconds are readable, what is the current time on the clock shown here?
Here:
**6:43**
